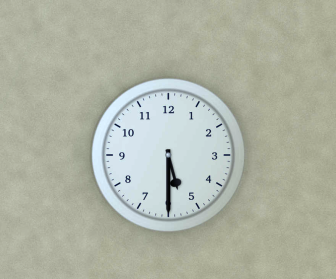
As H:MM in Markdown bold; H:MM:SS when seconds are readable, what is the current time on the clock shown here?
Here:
**5:30**
